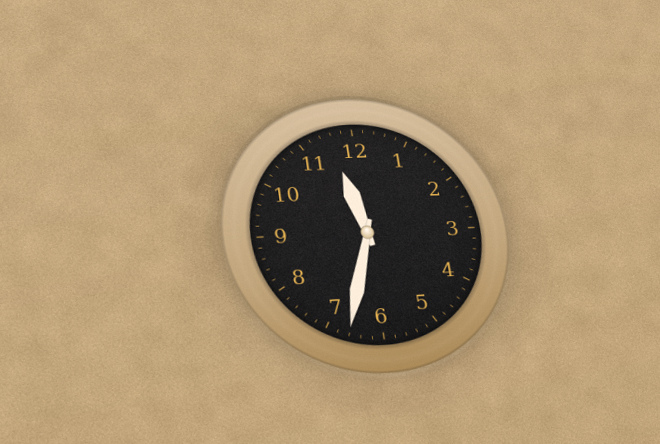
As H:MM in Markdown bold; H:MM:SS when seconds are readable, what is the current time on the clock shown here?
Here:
**11:33**
